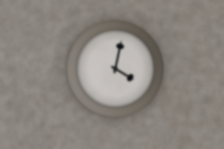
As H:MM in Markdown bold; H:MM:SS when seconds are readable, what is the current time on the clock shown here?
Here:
**4:02**
